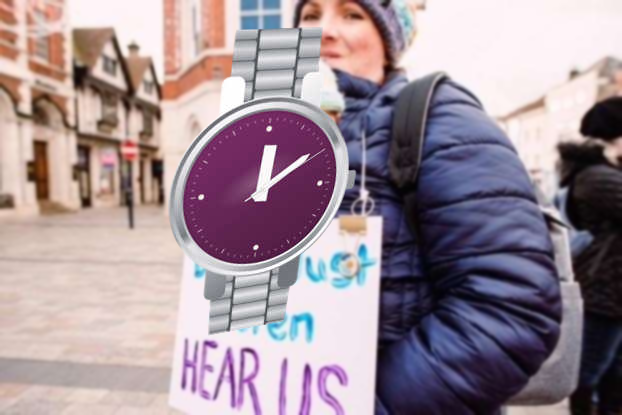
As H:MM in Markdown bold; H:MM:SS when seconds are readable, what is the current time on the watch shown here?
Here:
**12:09:10**
